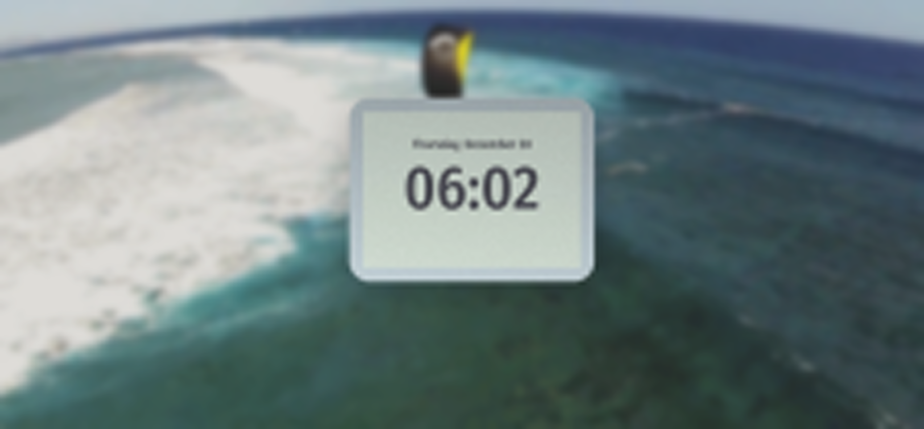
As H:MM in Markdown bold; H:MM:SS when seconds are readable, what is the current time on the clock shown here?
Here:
**6:02**
